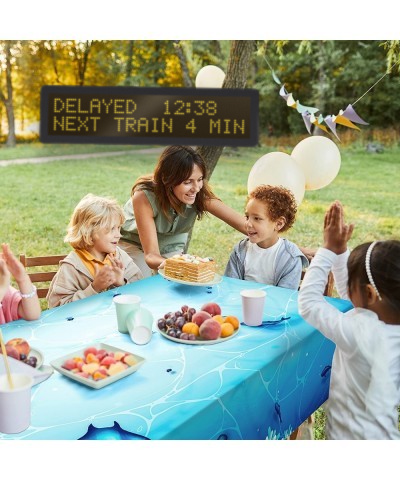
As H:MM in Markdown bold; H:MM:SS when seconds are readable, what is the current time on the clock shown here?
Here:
**12:38**
